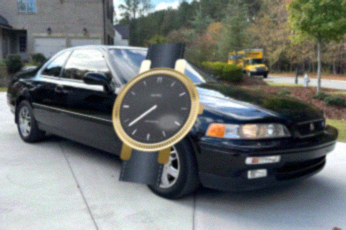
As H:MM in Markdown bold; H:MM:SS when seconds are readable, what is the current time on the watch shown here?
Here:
**7:38**
